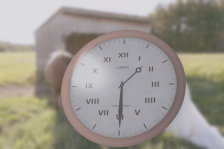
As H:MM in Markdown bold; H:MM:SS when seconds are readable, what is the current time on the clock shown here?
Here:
**1:30**
